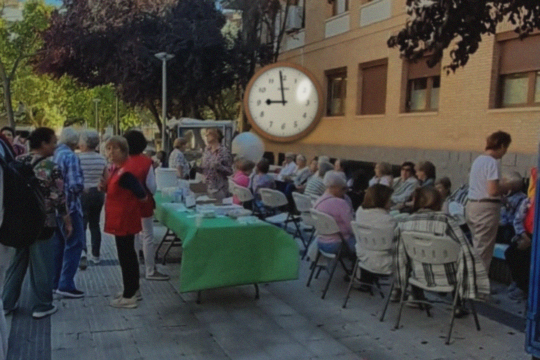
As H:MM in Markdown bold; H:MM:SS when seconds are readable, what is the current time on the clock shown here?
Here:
**8:59**
